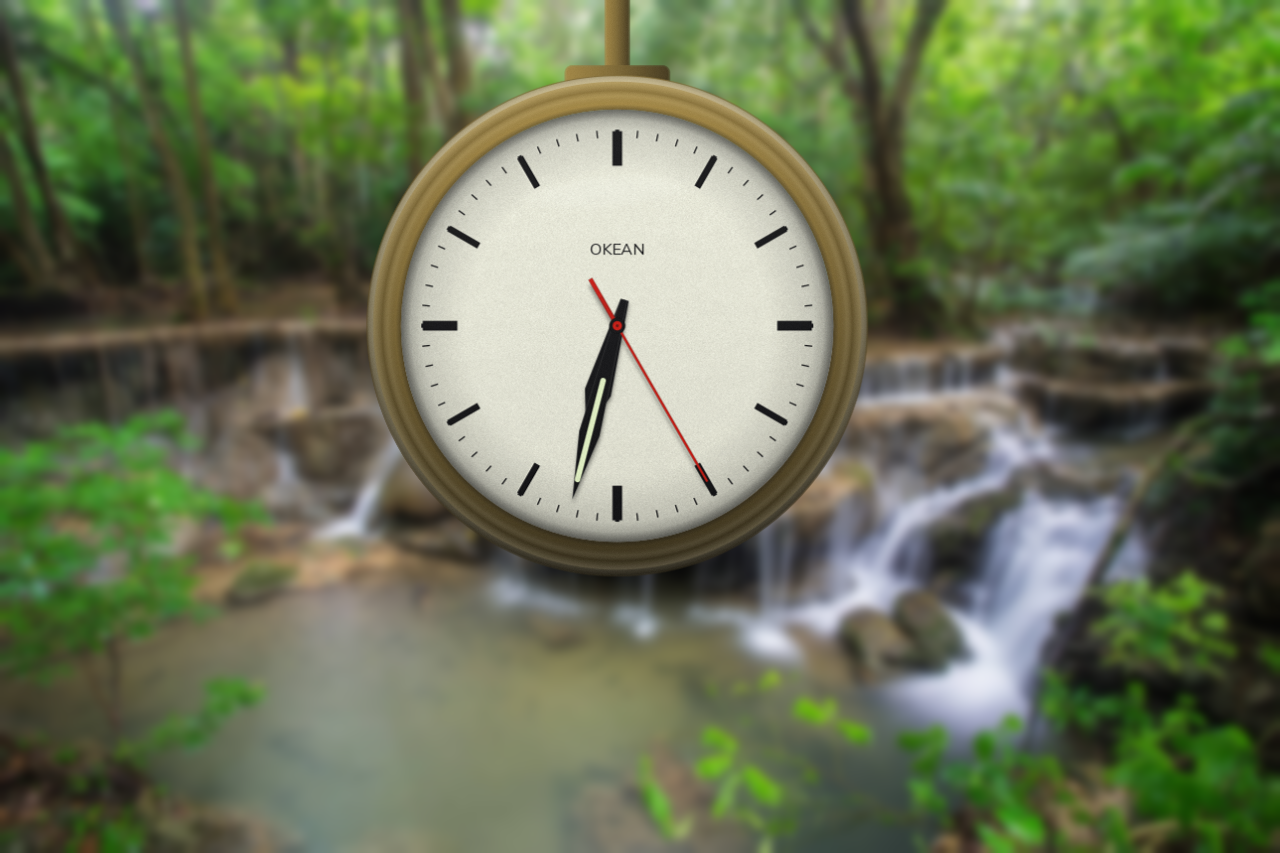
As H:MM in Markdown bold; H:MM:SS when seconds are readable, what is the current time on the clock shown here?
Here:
**6:32:25**
